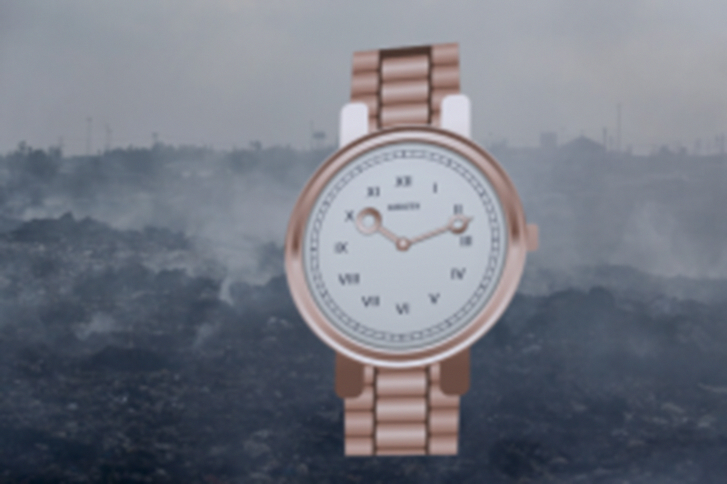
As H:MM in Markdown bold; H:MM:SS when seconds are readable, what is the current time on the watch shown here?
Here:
**10:12**
